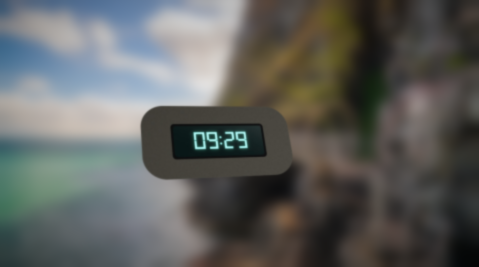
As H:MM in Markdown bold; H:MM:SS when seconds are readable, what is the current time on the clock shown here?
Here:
**9:29**
